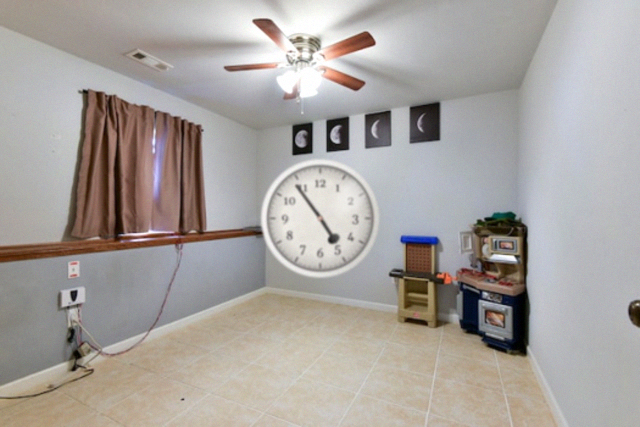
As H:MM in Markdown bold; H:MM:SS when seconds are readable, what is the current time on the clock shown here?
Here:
**4:54**
